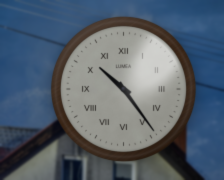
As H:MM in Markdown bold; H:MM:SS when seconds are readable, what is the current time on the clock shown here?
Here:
**10:24**
